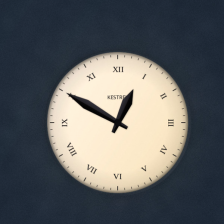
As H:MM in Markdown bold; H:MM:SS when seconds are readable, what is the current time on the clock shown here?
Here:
**12:50**
